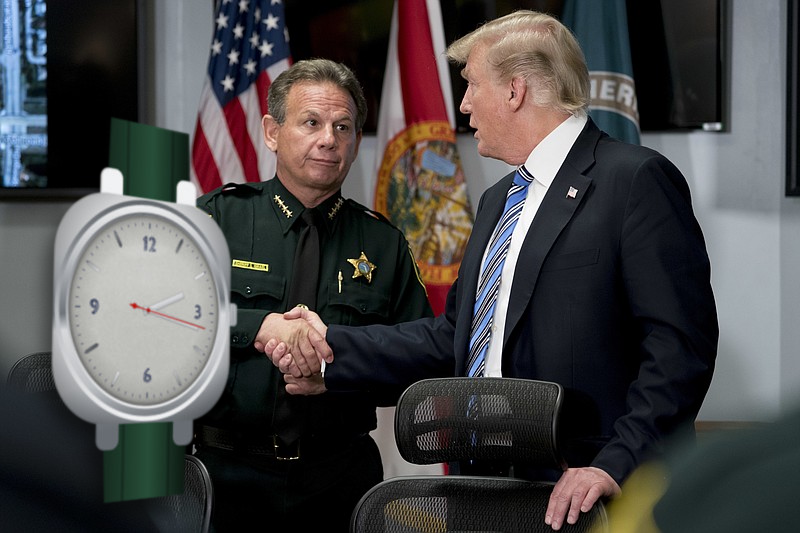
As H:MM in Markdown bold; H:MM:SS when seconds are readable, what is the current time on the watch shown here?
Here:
**2:17:17**
